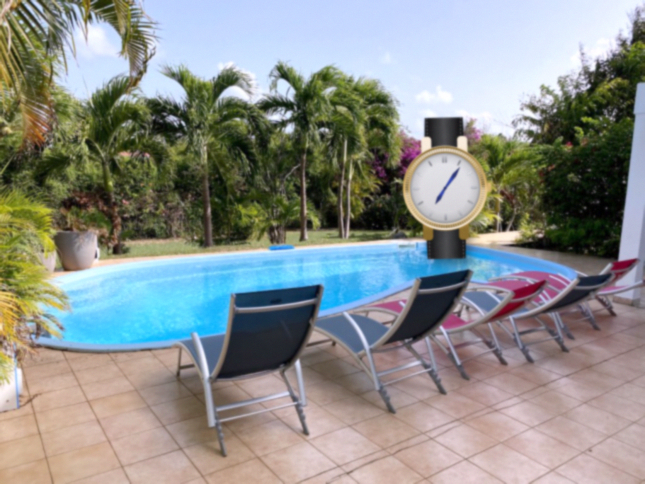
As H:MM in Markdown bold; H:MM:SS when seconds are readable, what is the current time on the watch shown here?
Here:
**7:06**
